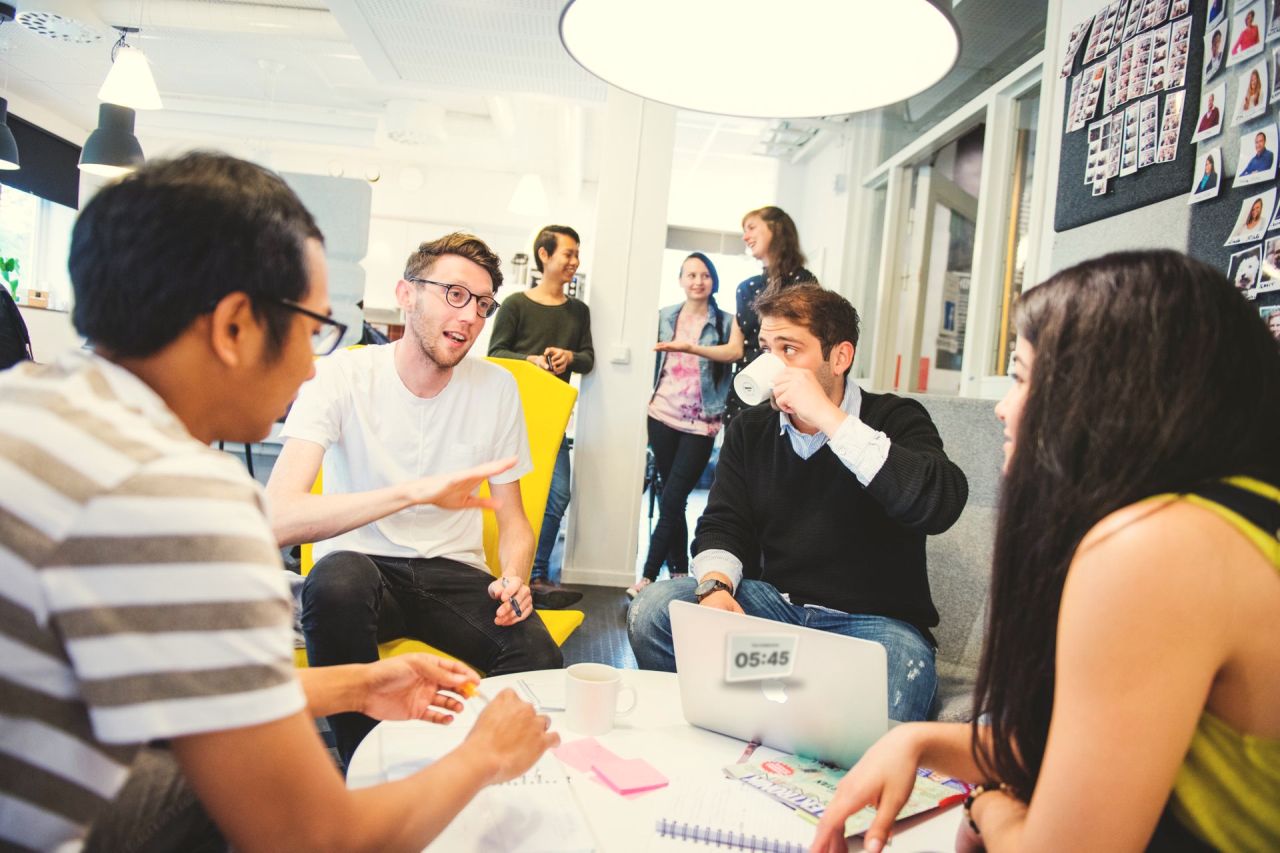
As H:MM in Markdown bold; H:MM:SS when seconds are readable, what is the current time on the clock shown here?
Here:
**5:45**
